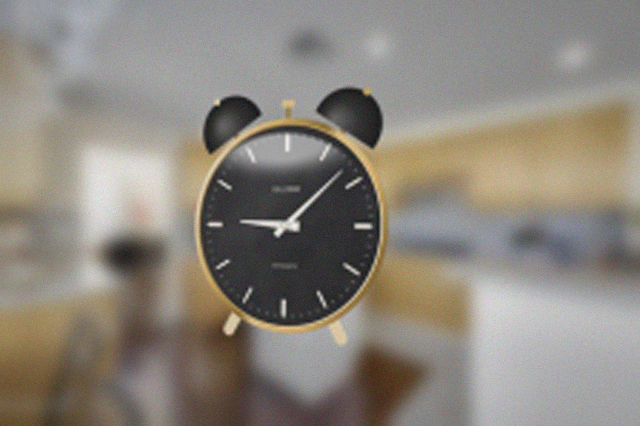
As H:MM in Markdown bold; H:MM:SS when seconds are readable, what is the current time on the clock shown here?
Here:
**9:08**
